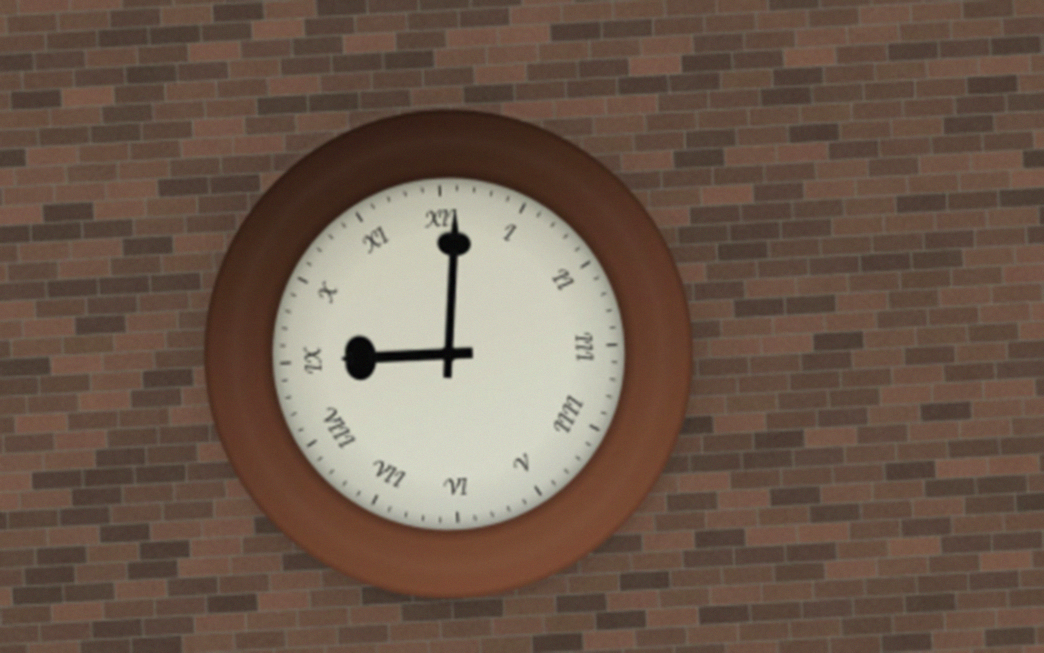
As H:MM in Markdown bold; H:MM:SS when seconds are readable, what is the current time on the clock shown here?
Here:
**9:01**
